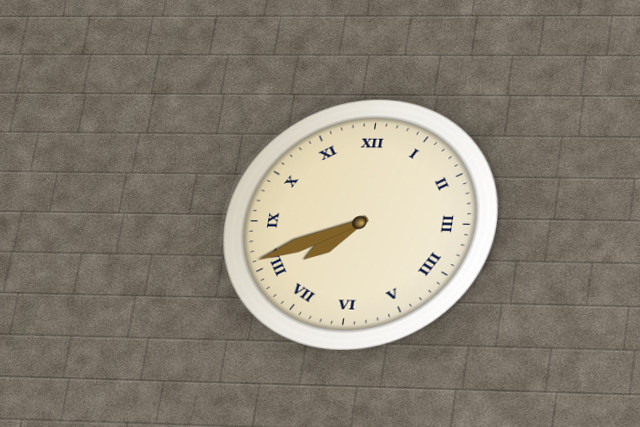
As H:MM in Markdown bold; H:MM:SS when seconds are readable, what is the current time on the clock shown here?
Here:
**7:41**
